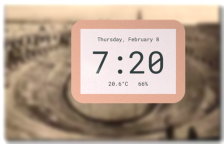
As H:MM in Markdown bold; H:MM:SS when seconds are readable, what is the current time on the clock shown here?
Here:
**7:20**
